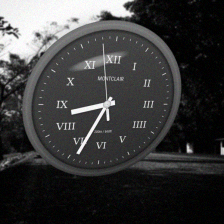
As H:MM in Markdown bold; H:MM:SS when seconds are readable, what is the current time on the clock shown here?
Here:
**8:33:58**
